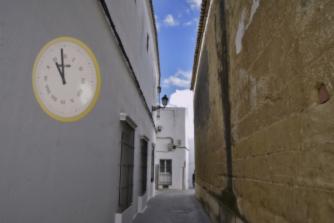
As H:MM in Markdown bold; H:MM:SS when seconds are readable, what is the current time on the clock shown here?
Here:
**10:59**
